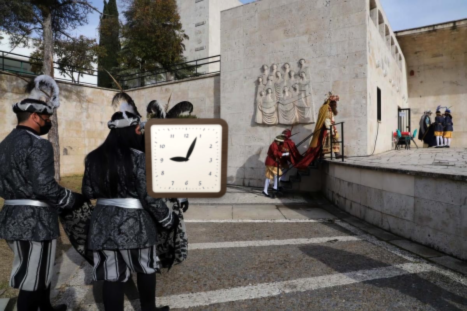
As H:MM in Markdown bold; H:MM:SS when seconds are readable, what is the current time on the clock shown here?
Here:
**9:04**
